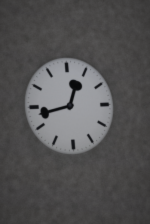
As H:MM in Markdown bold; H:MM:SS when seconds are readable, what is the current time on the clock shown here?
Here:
**12:43**
